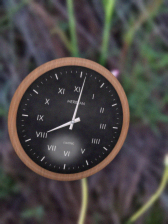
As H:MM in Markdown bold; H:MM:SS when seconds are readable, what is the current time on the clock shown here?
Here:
**8:01**
